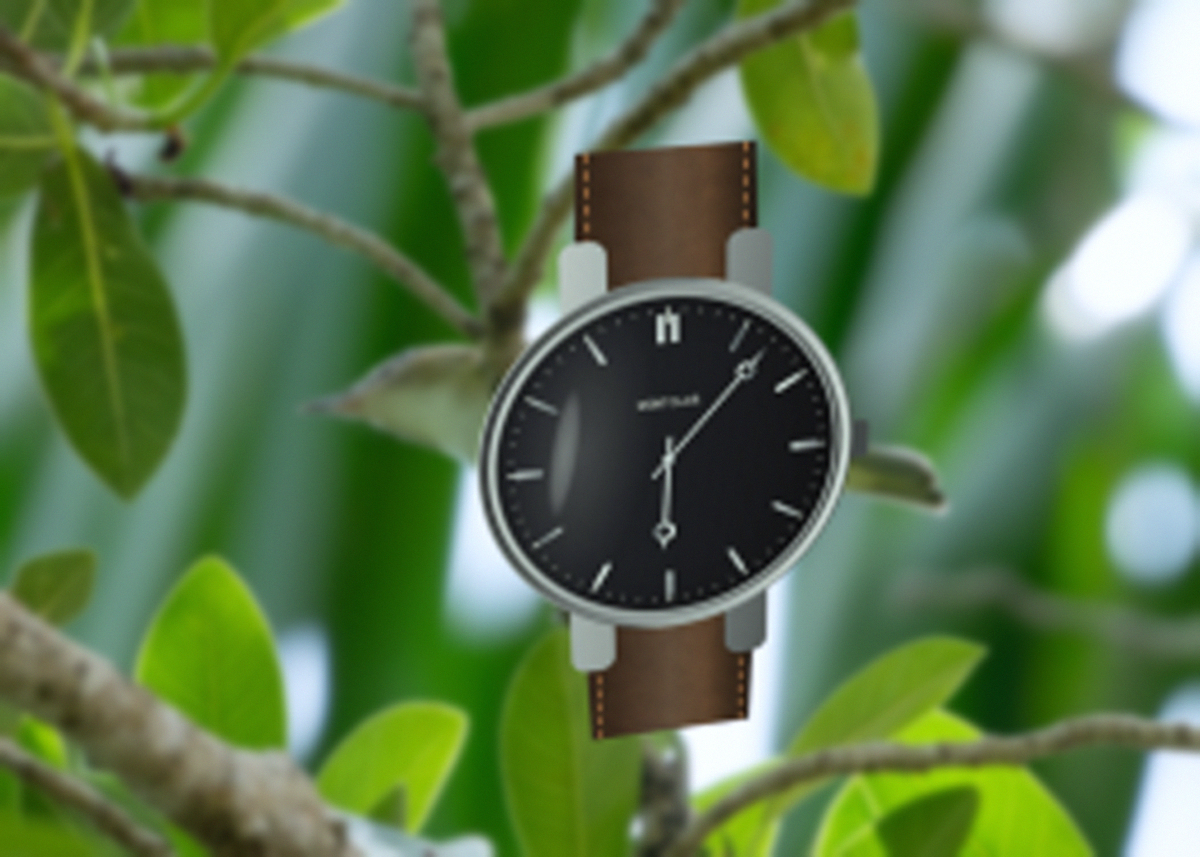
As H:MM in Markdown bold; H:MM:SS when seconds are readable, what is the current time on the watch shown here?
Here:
**6:07**
